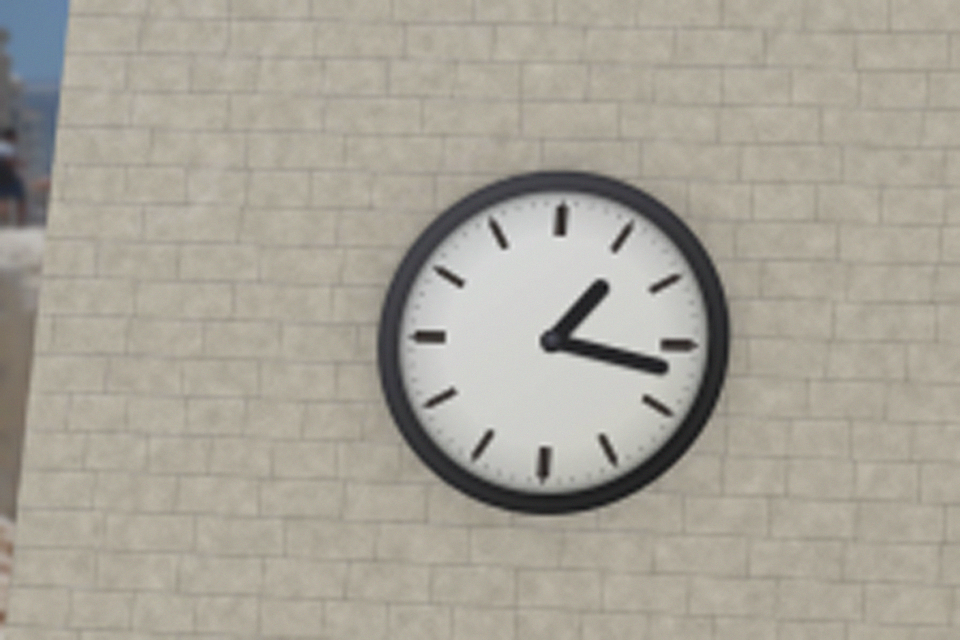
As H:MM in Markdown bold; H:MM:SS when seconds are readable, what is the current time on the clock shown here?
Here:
**1:17**
